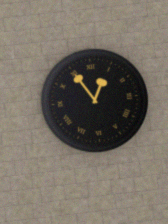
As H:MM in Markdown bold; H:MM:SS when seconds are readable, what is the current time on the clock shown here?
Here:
**12:55**
